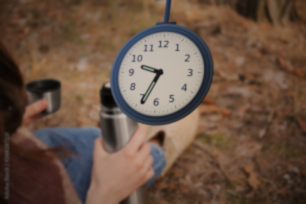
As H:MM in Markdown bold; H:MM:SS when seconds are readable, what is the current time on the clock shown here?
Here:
**9:34**
